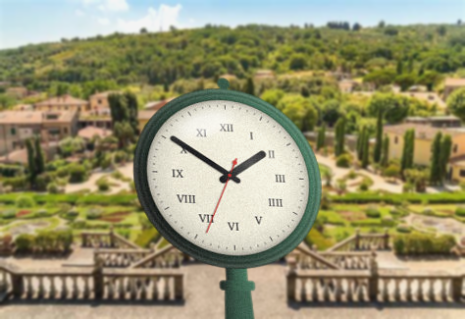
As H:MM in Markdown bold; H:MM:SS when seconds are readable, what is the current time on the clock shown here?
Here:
**1:50:34**
